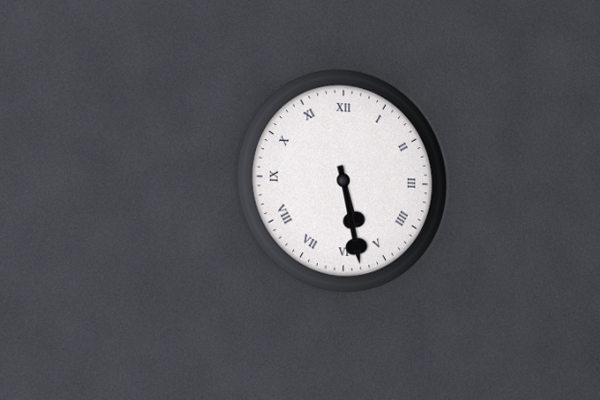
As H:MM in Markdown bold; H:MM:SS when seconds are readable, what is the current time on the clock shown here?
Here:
**5:28**
